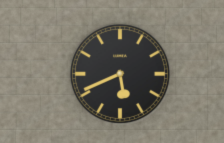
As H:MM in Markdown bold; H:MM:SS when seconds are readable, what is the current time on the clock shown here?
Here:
**5:41**
